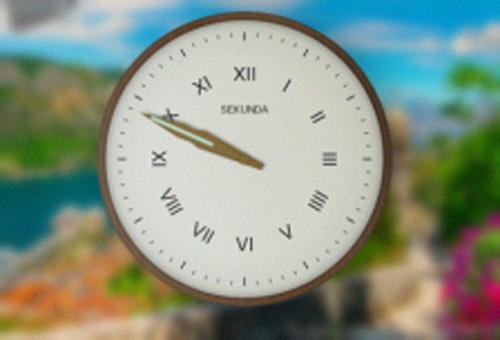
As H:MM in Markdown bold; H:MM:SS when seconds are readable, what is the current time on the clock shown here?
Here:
**9:49**
